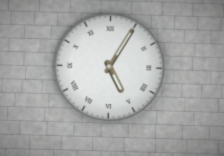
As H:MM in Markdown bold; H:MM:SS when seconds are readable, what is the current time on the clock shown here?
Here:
**5:05**
